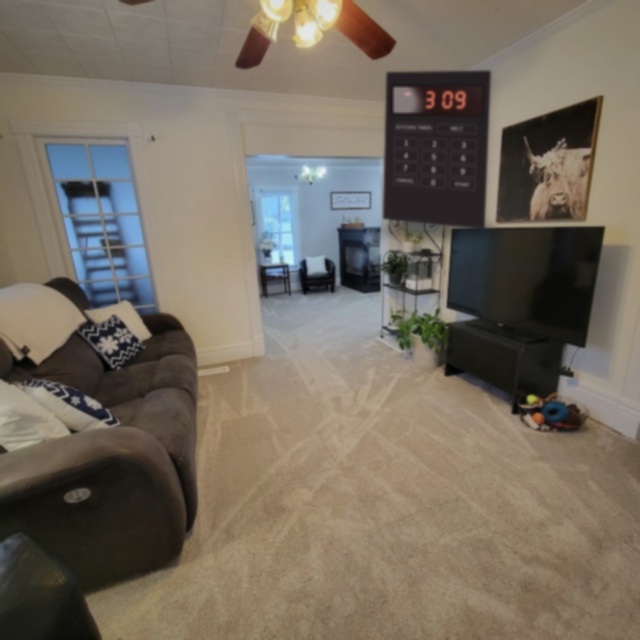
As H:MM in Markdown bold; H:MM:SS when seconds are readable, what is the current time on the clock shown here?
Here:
**3:09**
